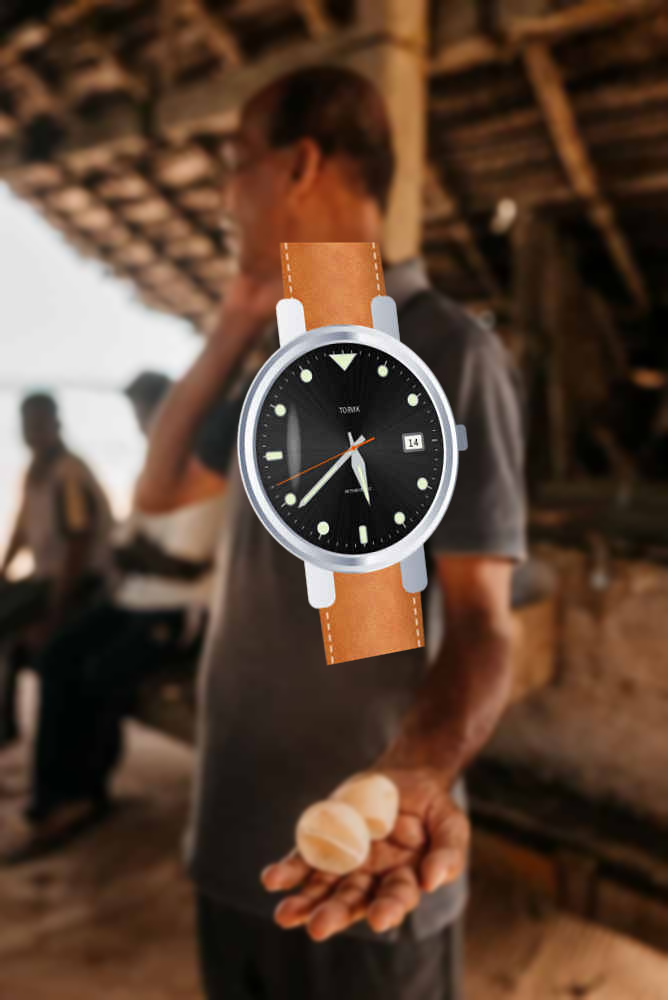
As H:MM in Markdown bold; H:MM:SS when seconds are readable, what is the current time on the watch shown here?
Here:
**5:38:42**
